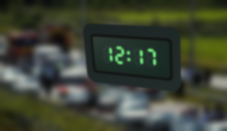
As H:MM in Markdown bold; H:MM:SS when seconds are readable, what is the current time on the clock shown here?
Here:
**12:17**
